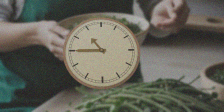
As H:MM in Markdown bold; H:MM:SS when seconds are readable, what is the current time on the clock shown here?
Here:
**10:45**
